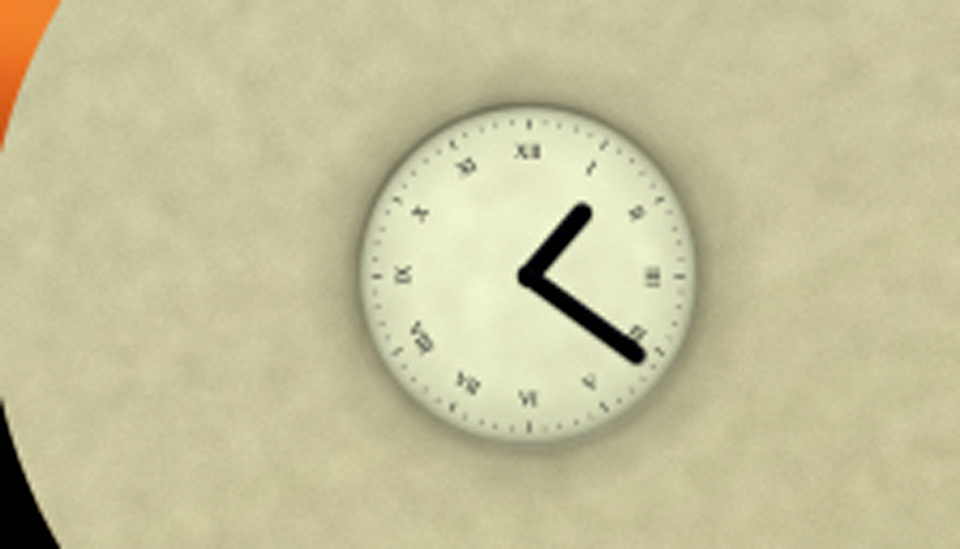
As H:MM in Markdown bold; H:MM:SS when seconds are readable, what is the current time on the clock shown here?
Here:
**1:21**
